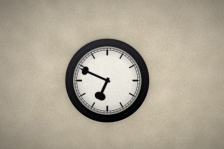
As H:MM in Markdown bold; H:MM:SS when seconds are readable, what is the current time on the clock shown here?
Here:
**6:49**
